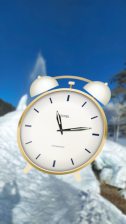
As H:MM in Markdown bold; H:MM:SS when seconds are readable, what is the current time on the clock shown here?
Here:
**11:13**
